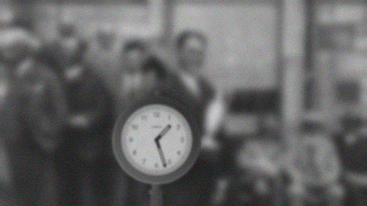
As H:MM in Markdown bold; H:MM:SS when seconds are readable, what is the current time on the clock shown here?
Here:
**1:27**
